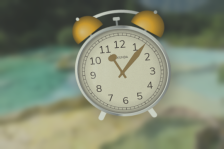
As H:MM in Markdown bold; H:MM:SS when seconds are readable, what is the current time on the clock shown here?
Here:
**11:07**
